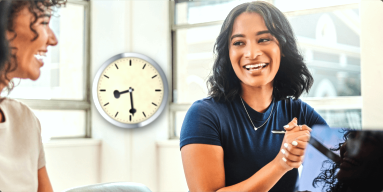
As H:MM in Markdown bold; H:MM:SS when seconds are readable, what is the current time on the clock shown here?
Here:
**8:29**
